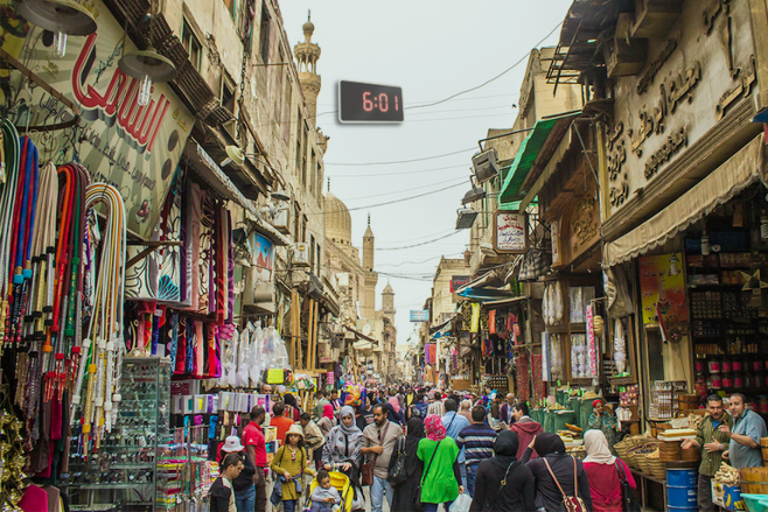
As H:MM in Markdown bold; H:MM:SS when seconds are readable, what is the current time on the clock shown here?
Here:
**6:01**
